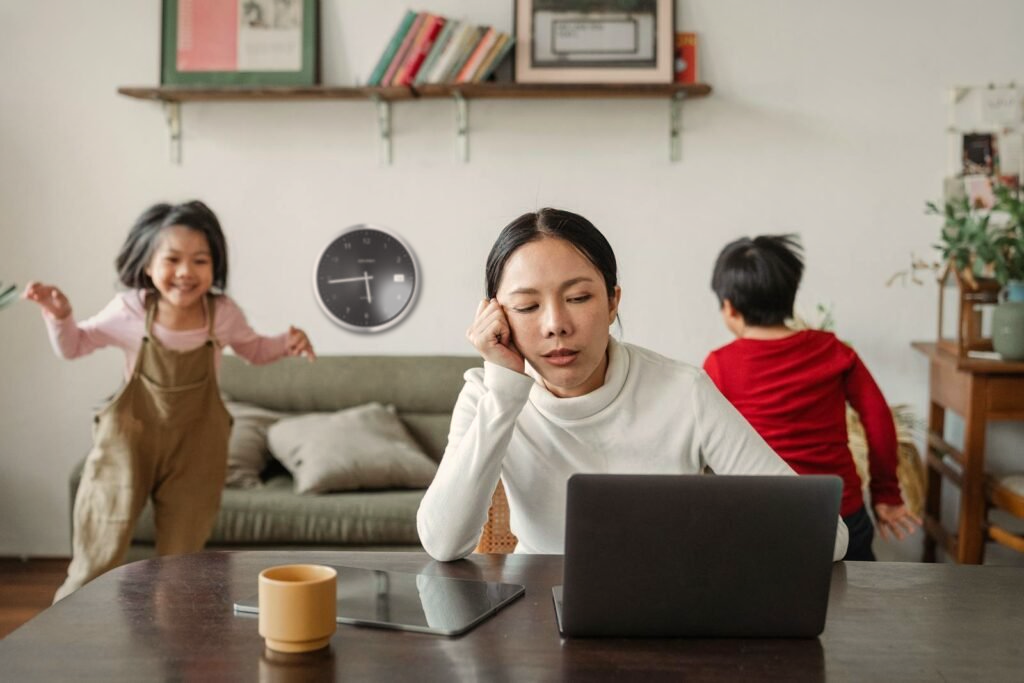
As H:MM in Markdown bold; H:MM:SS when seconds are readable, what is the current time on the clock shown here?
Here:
**5:44**
